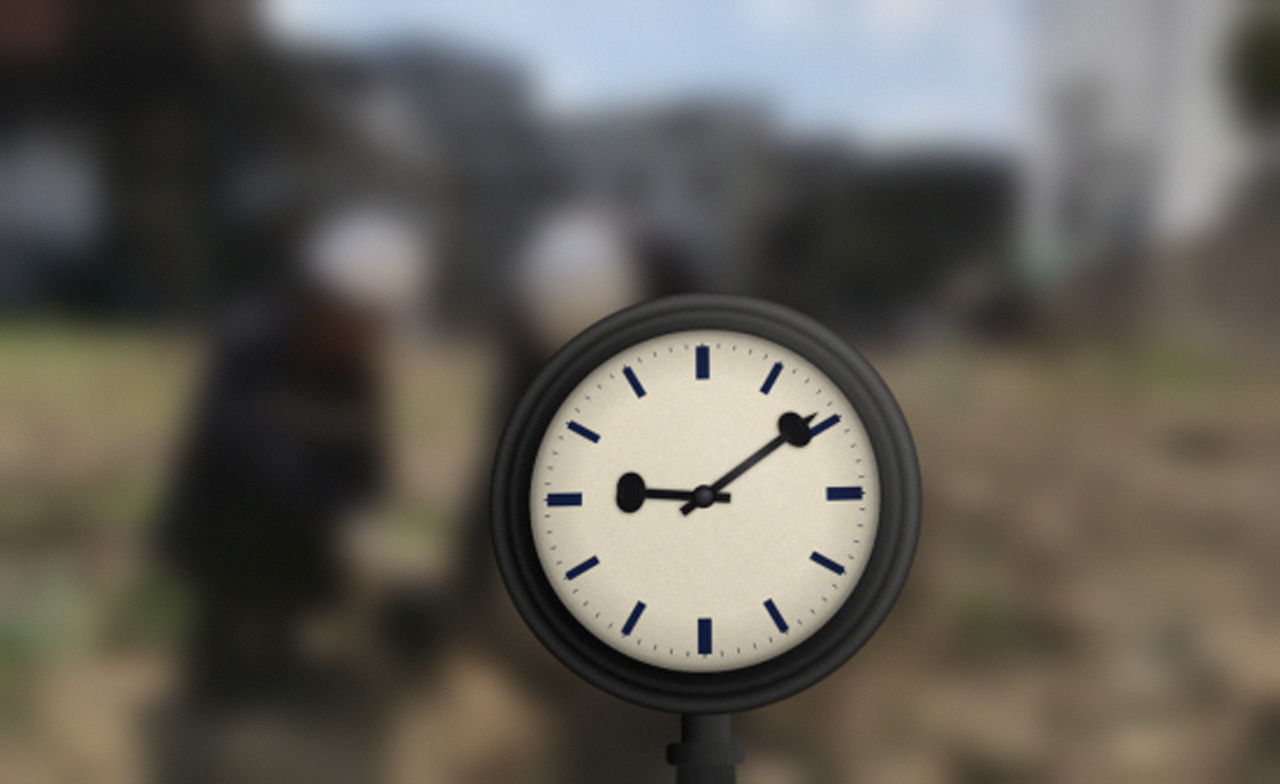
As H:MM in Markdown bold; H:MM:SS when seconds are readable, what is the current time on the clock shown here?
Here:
**9:09**
